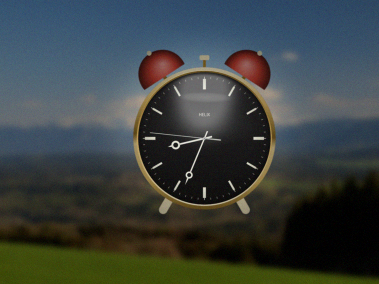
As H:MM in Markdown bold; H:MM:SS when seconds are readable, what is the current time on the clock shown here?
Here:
**8:33:46**
